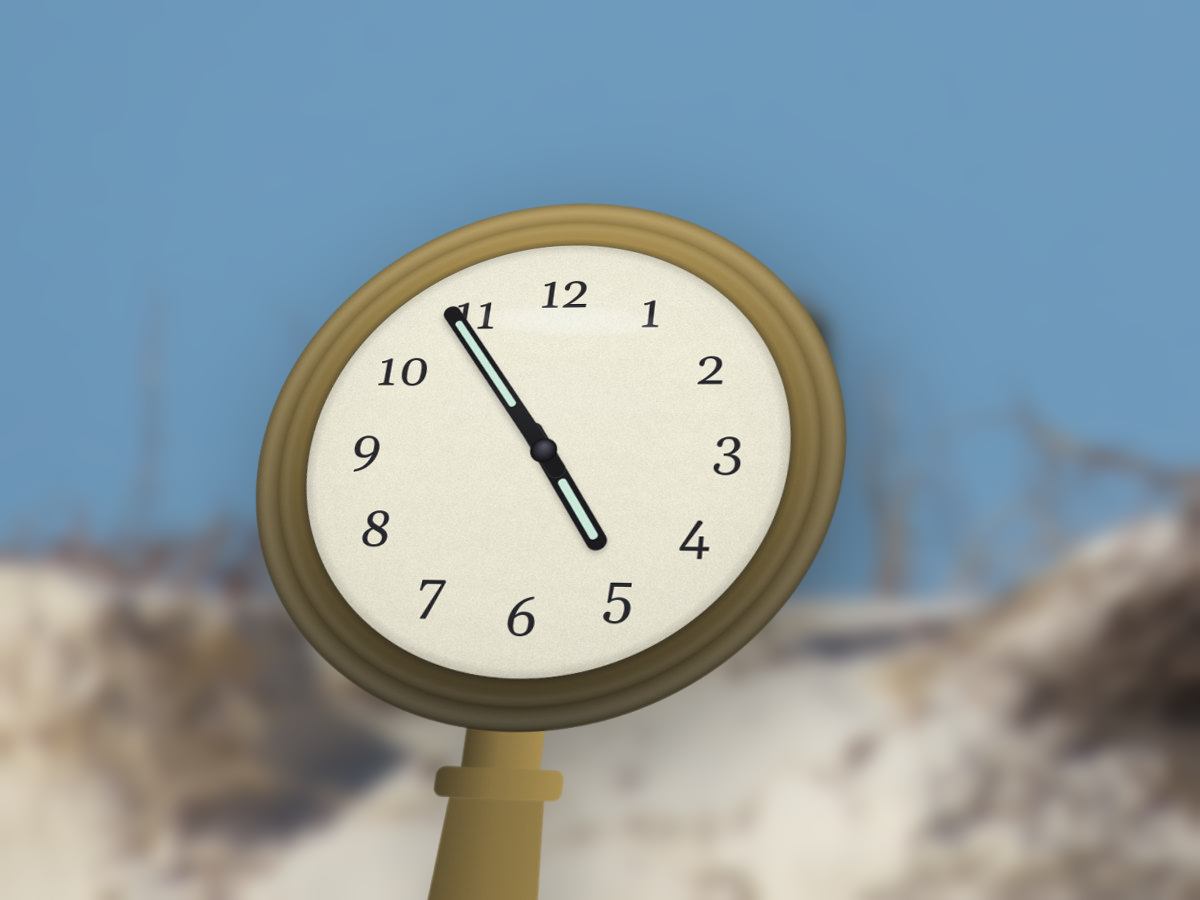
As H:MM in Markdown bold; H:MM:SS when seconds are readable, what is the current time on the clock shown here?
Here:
**4:54**
